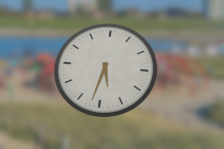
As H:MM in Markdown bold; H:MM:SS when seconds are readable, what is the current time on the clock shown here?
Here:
**5:32**
